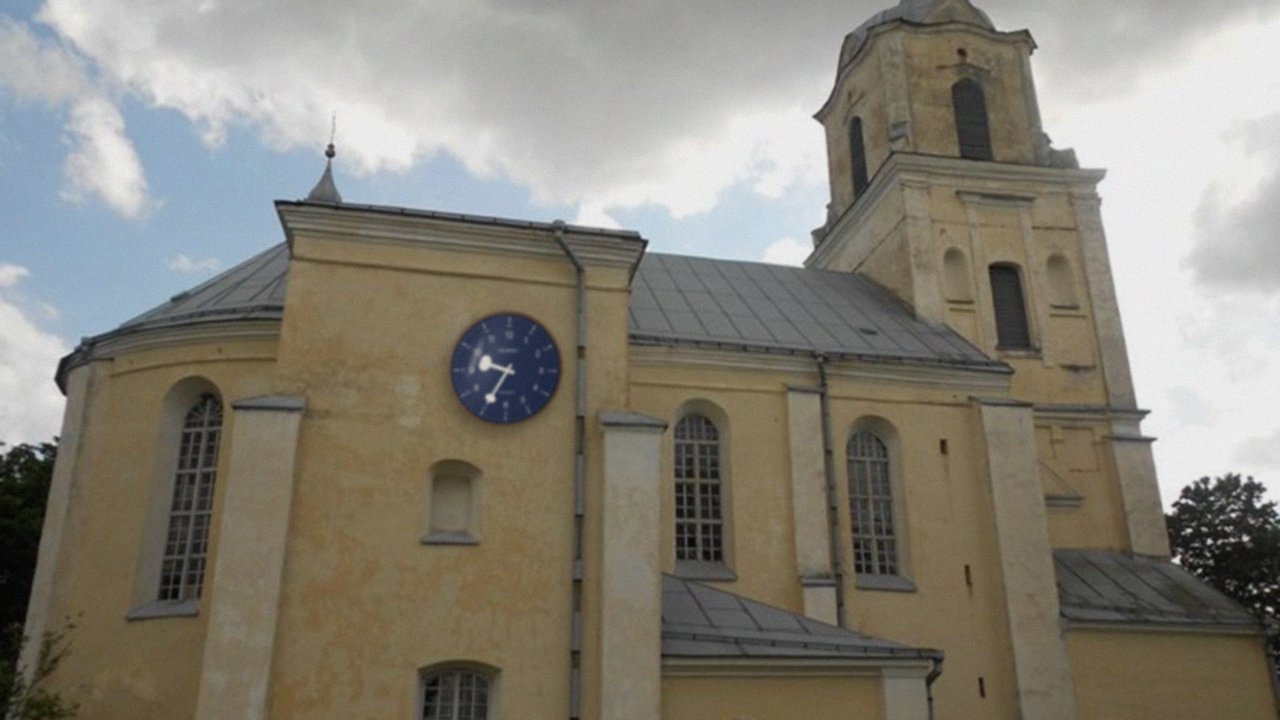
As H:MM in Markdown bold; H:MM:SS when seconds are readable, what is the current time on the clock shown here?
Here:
**9:35**
